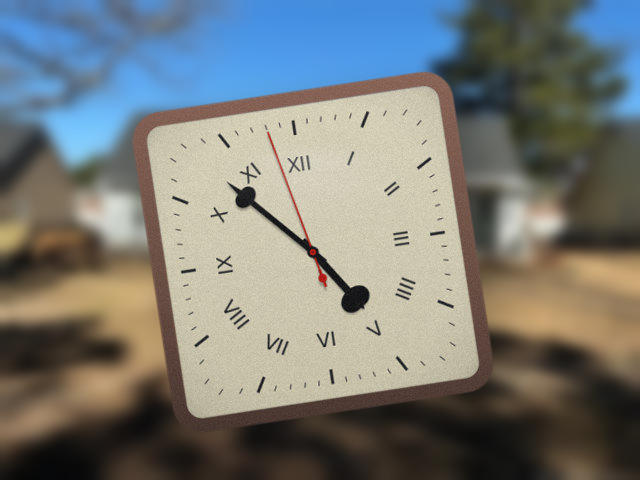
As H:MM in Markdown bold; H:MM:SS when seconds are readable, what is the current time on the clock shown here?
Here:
**4:52:58**
